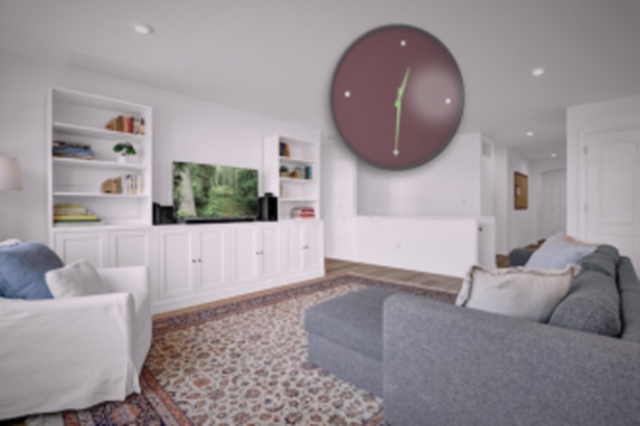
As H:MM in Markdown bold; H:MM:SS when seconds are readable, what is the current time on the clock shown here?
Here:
**12:30**
